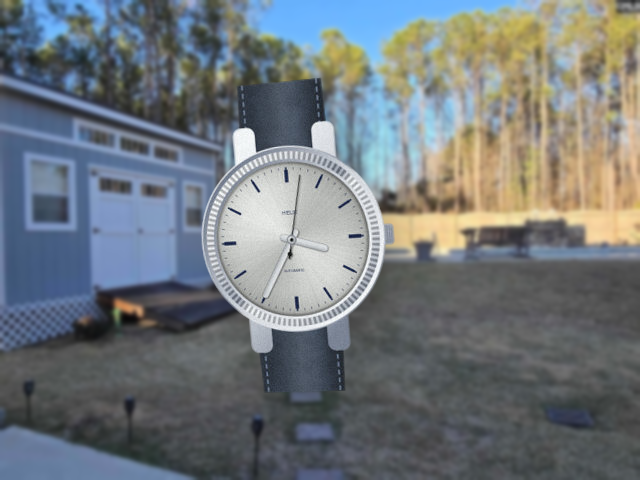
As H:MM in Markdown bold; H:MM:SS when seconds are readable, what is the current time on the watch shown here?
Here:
**3:35:02**
